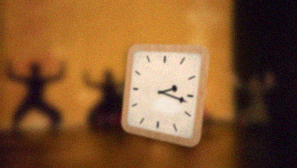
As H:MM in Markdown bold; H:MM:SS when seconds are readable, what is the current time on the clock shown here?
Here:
**2:17**
